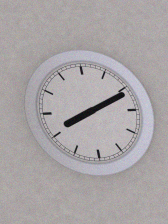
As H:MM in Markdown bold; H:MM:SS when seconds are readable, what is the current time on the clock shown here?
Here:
**8:11**
